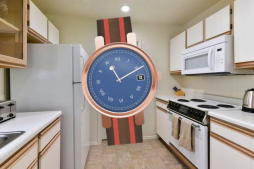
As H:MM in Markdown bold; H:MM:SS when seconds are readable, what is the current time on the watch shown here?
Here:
**11:11**
